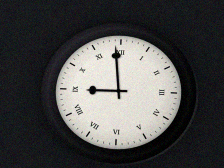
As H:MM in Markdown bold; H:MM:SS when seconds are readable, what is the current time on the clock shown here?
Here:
**8:59**
